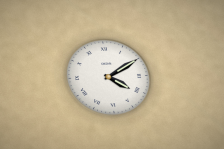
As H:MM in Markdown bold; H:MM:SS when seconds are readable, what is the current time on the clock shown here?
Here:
**4:10**
